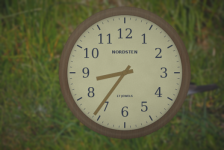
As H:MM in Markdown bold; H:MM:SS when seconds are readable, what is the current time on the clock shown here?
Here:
**8:36**
